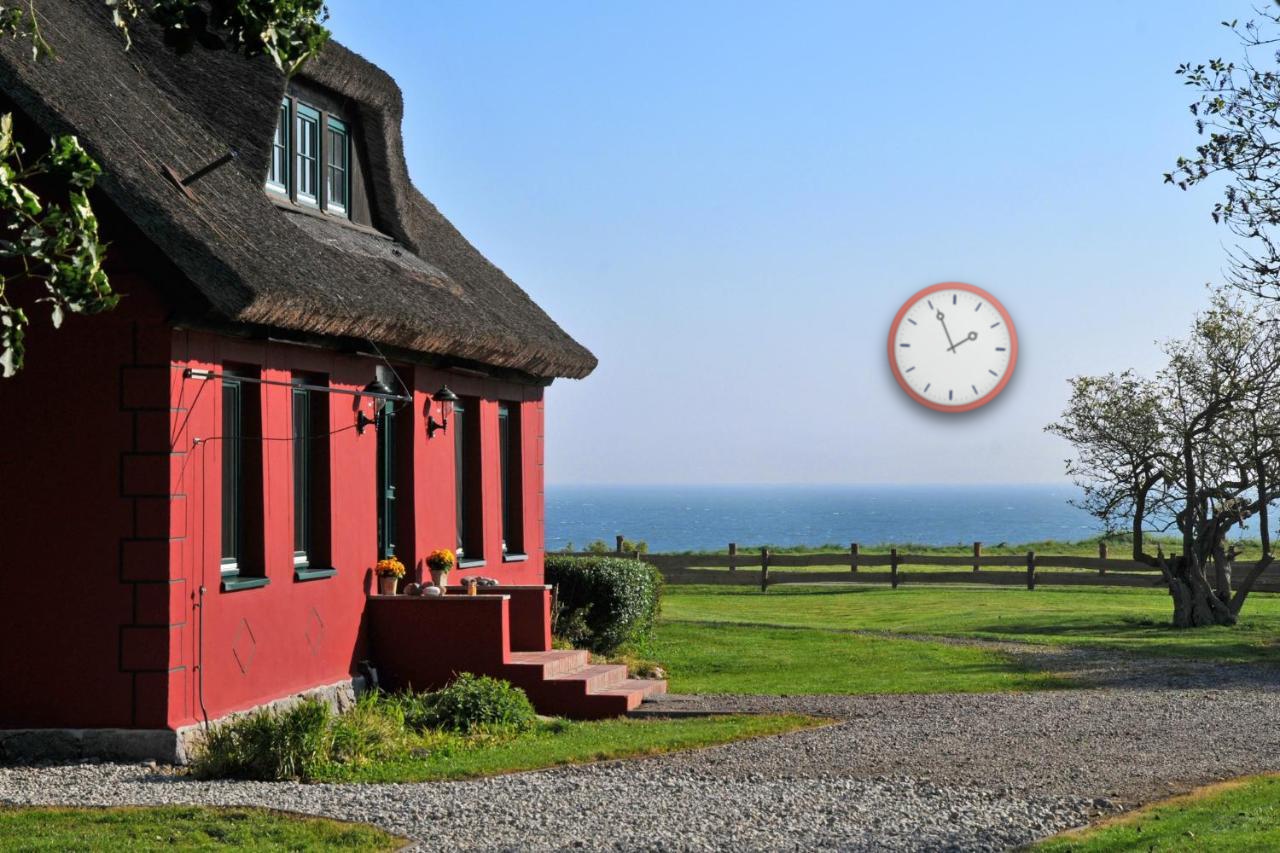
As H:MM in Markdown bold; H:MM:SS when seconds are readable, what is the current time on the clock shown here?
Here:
**1:56**
